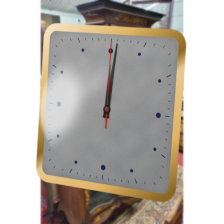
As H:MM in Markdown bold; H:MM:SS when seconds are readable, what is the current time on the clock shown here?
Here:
**12:01:00**
